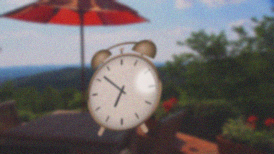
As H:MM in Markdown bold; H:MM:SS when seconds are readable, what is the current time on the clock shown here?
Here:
**6:52**
